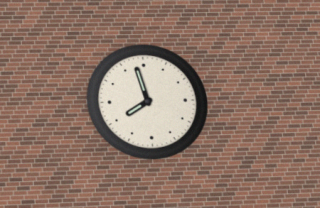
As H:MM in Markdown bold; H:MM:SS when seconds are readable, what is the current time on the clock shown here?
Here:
**7:58**
